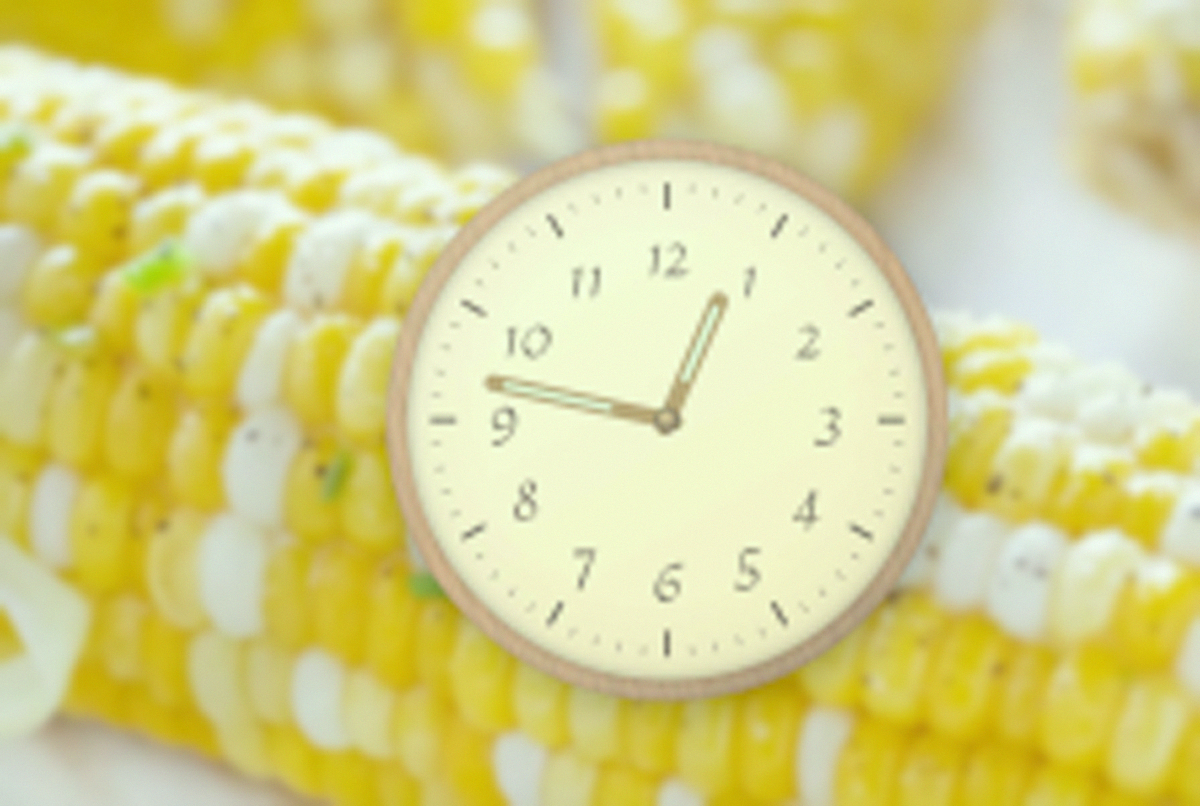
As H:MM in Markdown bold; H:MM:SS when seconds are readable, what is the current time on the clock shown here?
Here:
**12:47**
